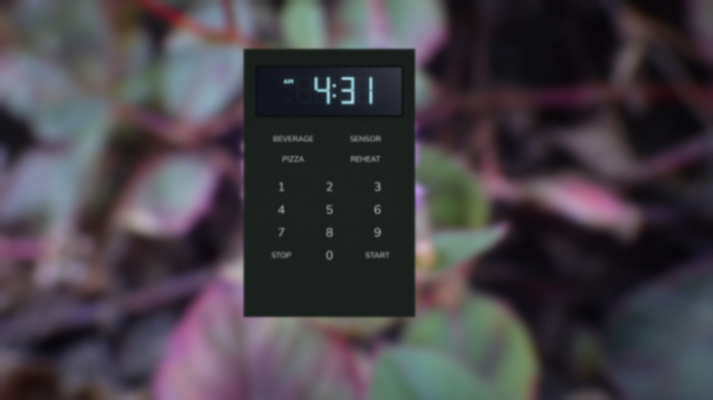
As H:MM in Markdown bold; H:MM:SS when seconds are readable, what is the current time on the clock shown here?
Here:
**4:31**
